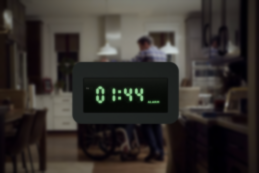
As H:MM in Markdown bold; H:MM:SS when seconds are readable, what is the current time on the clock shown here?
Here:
**1:44**
